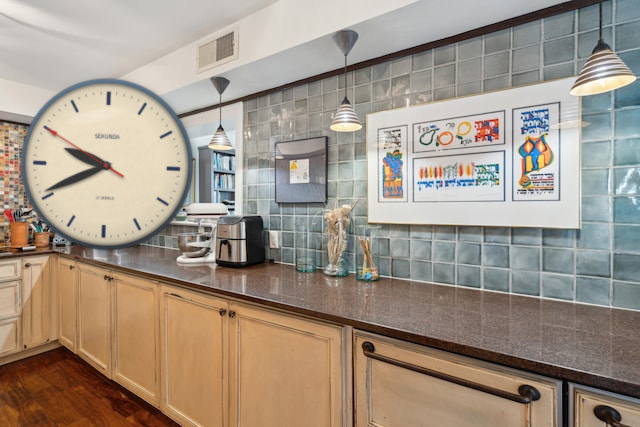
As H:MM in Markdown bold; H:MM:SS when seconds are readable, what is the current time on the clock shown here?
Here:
**9:40:50**
